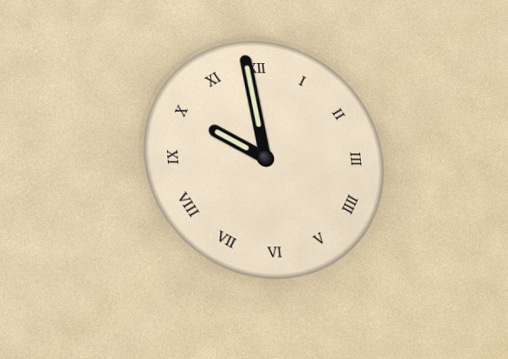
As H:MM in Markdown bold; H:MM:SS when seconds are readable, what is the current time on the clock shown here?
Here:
**9:59**
